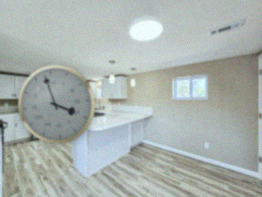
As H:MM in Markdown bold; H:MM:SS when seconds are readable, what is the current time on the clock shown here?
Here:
**3:58**
